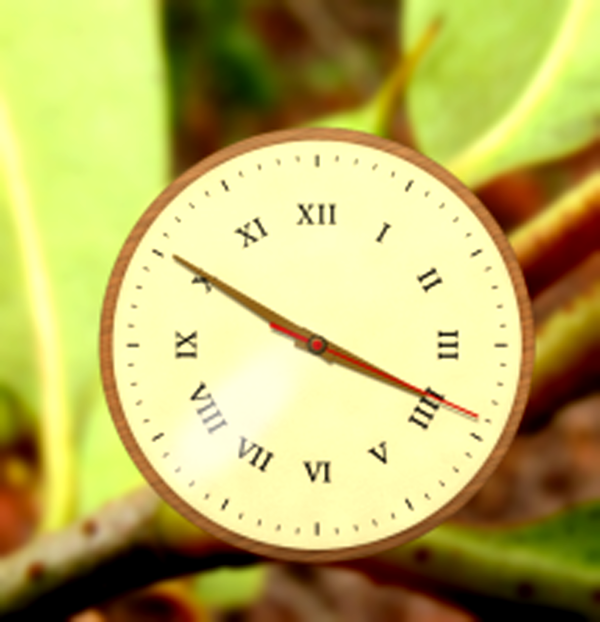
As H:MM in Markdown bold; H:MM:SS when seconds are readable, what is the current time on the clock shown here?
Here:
**3:50:19**
